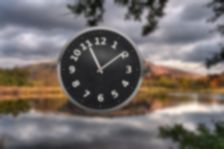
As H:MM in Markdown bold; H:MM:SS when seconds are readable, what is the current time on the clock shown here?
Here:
**11:09**
